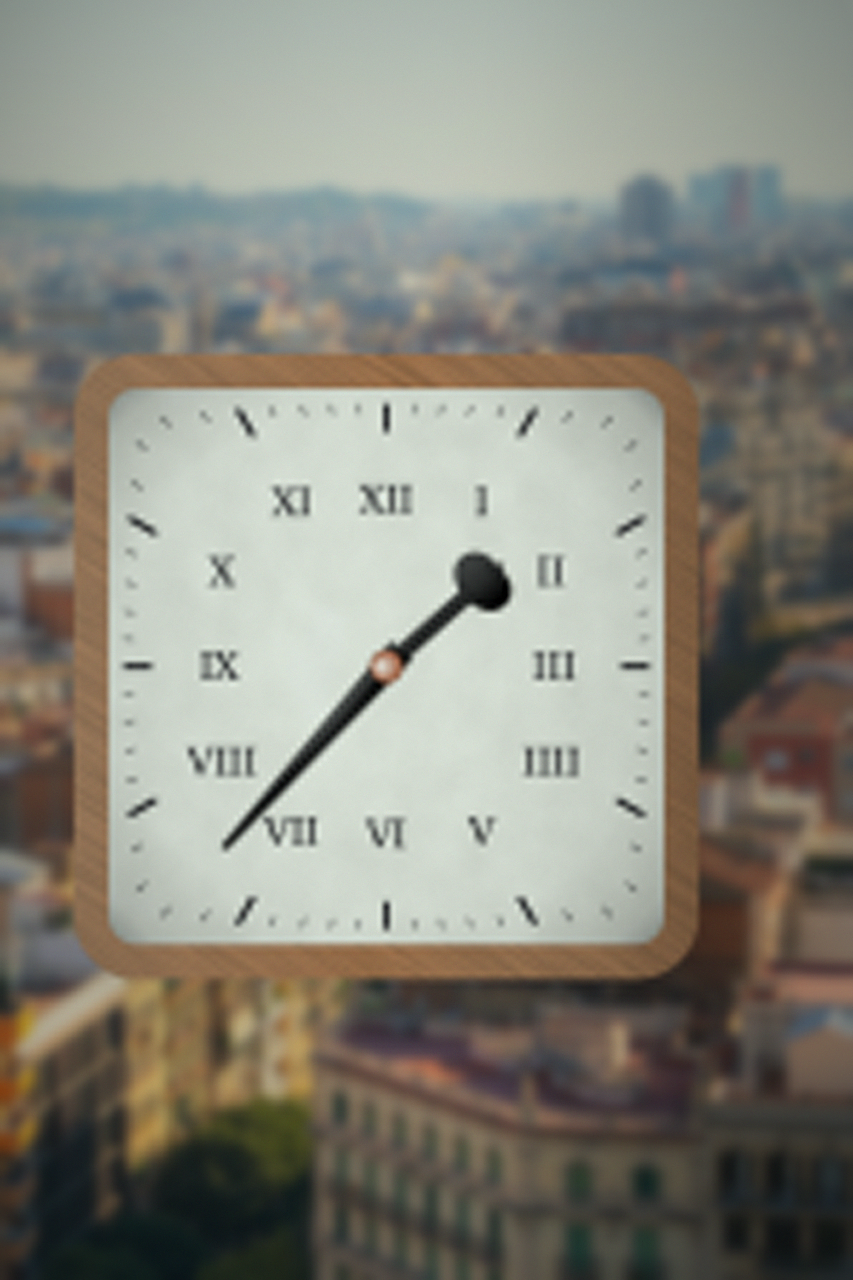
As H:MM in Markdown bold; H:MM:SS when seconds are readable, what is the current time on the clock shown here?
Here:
**1:37**
